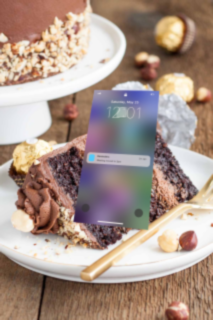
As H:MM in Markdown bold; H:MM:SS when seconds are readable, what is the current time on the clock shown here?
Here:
**12:01**
